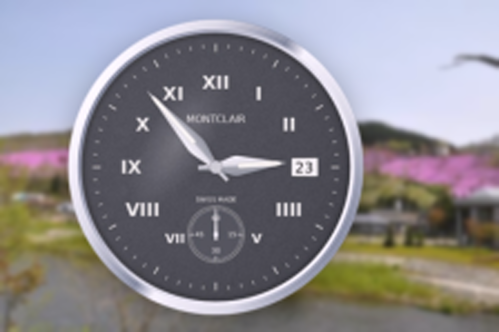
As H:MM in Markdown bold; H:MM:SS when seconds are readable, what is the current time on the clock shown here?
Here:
**2:53**
